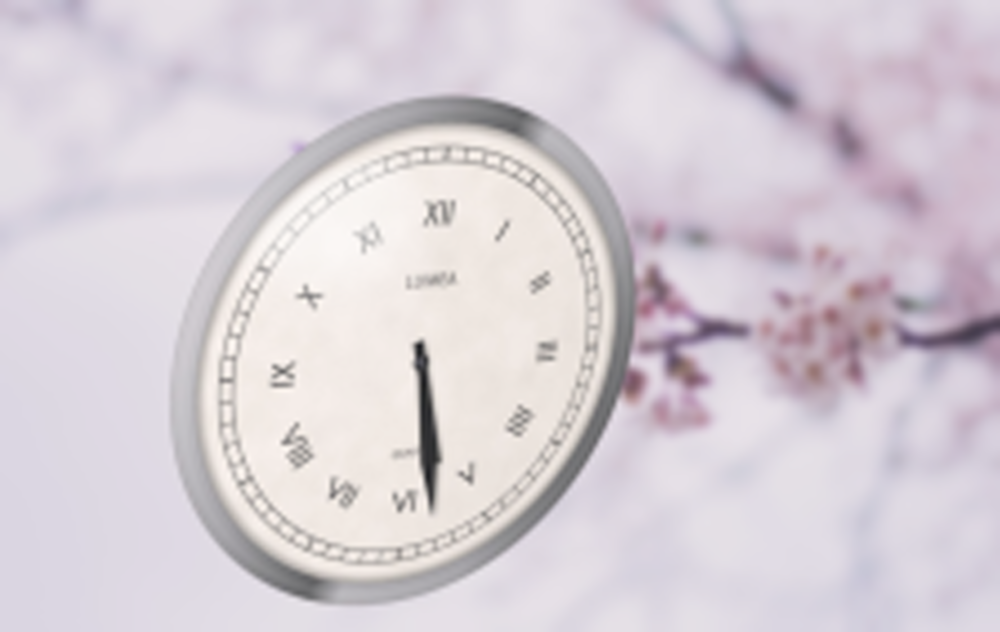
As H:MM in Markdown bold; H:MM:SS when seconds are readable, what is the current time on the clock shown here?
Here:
**5:28**
